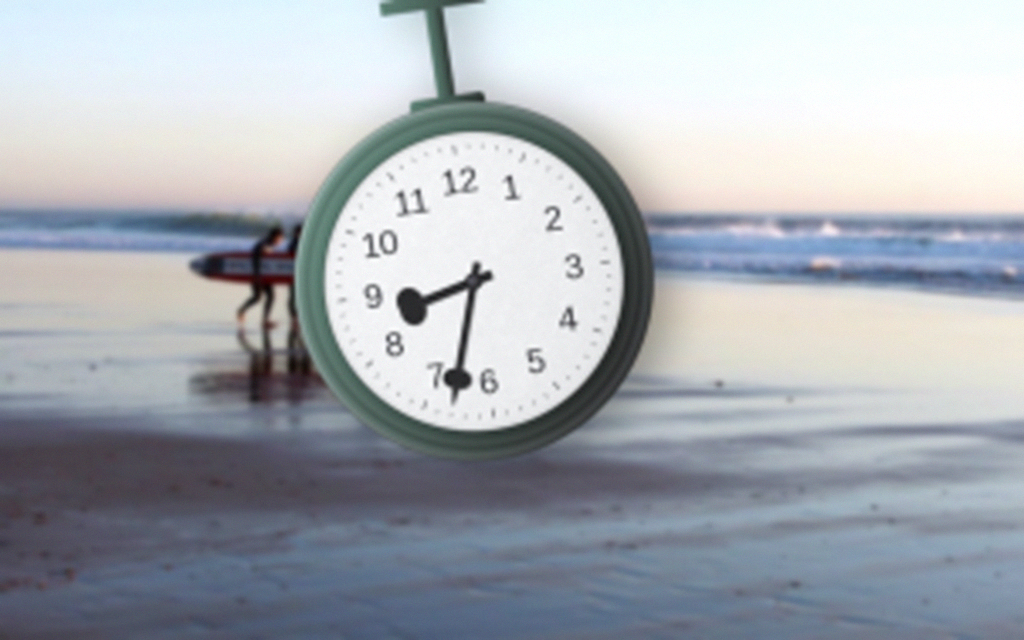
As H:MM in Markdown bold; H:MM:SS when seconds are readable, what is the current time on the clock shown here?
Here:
**8:33**
